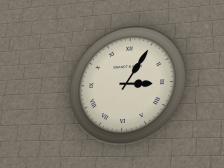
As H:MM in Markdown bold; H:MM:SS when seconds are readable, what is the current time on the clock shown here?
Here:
**3:05**
